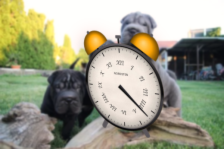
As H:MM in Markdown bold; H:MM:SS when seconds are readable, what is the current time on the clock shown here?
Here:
**4:22**
